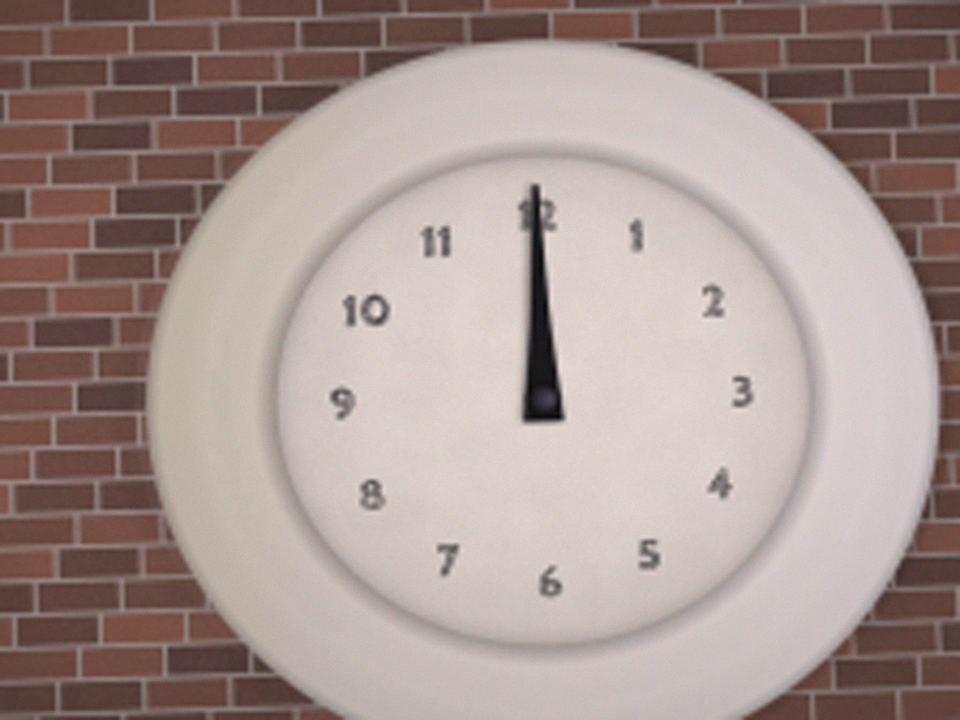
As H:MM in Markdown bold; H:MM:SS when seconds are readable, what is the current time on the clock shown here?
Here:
**12:00**
